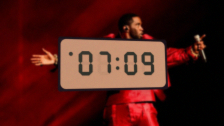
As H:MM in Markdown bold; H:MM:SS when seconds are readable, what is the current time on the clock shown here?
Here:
**7:09**
